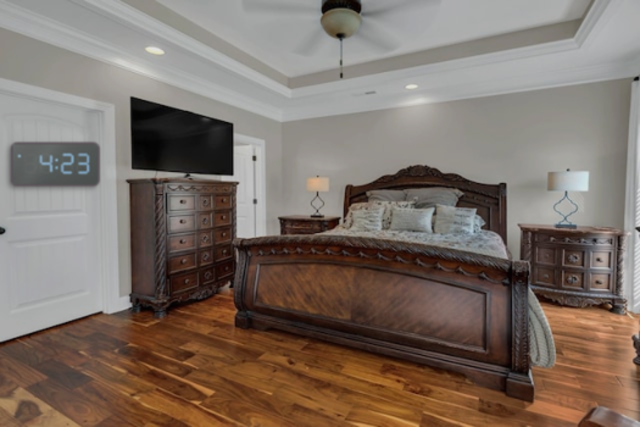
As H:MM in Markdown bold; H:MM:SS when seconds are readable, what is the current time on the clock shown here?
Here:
**4:23**
